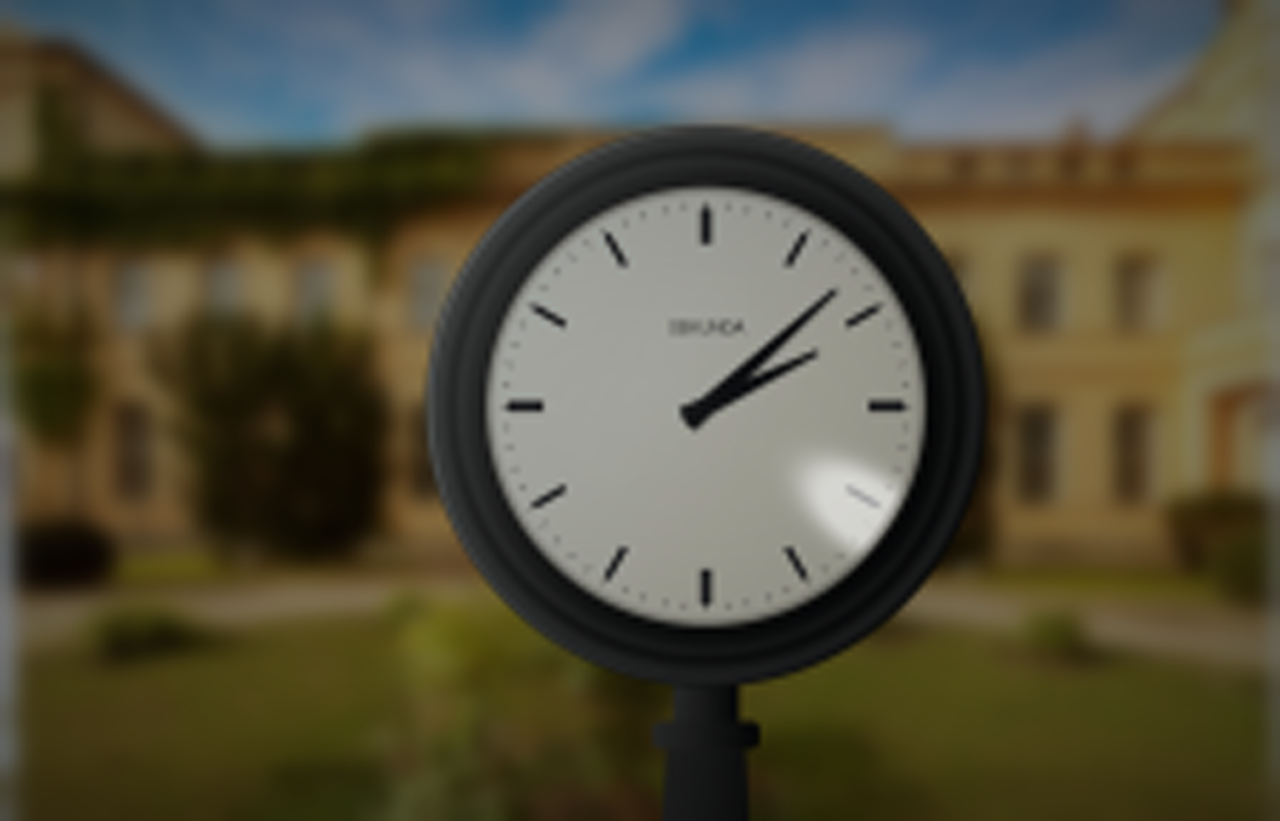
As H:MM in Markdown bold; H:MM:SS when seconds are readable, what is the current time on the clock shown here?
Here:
**2:08**
